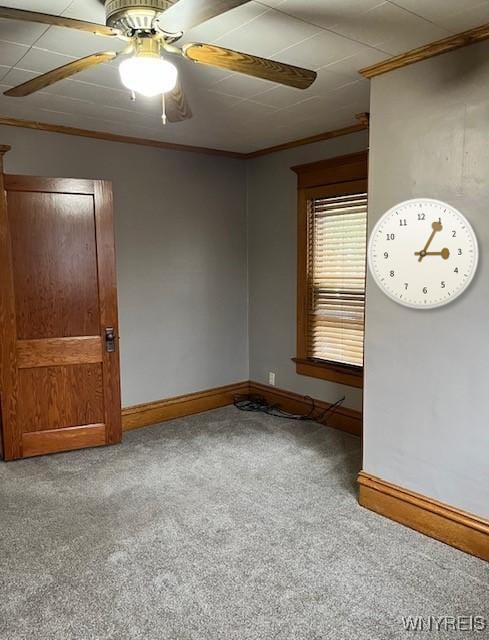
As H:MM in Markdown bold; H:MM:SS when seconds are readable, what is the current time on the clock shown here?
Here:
**3:05**
